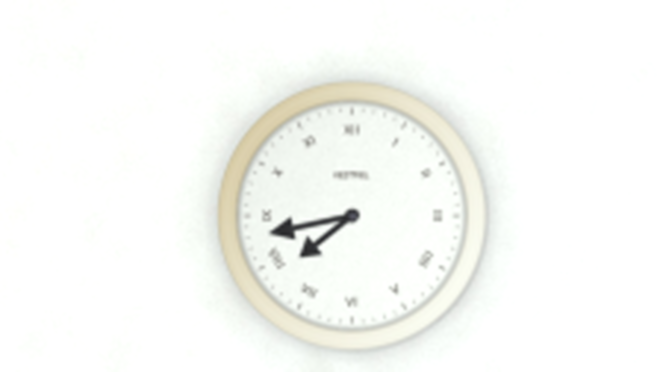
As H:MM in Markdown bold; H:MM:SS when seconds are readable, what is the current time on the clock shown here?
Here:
**7:43**
